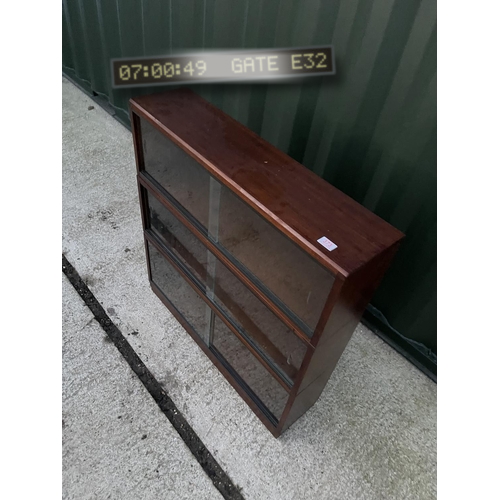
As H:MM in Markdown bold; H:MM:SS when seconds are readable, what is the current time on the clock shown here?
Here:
**7:00:49**
